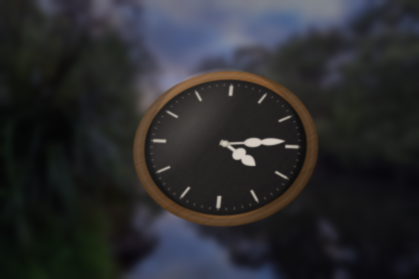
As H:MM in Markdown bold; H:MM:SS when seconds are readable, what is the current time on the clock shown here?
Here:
**4:14**
